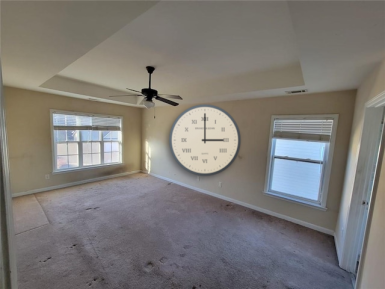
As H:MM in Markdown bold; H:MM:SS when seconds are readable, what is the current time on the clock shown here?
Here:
**3:00**
